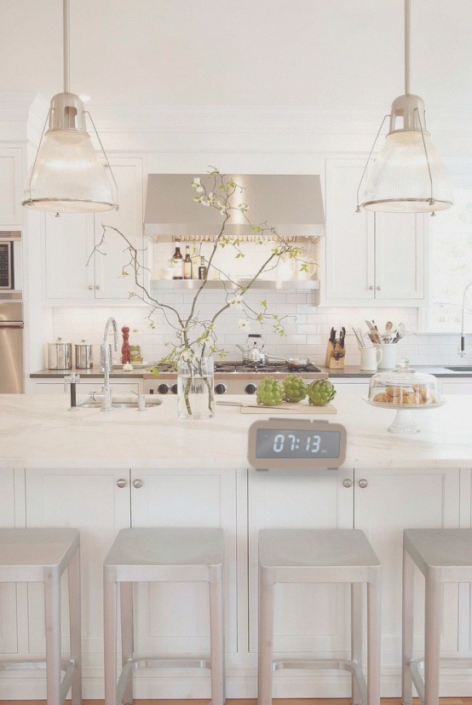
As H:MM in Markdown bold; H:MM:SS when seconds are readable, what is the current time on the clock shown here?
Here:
**7:13**
